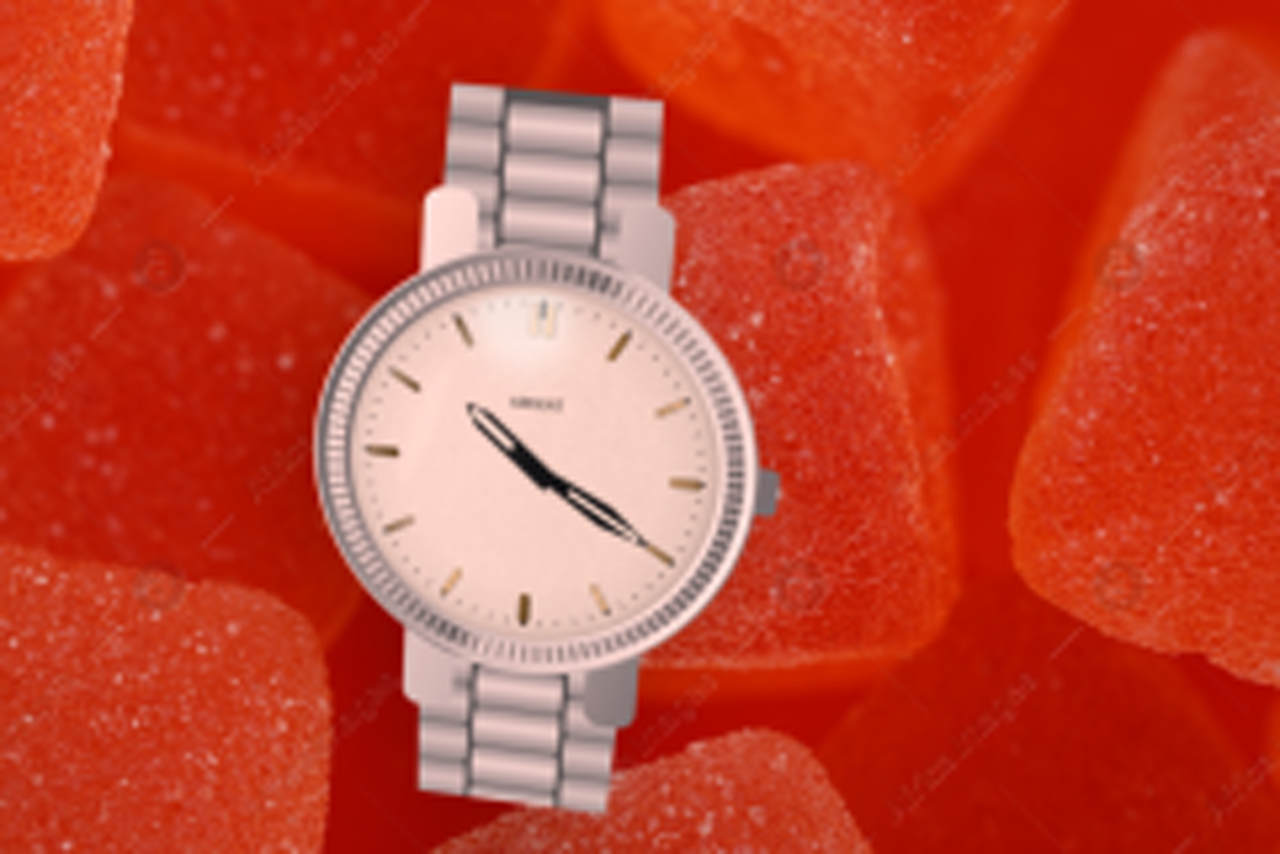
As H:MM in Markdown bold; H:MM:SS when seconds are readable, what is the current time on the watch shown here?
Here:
**10:20**
